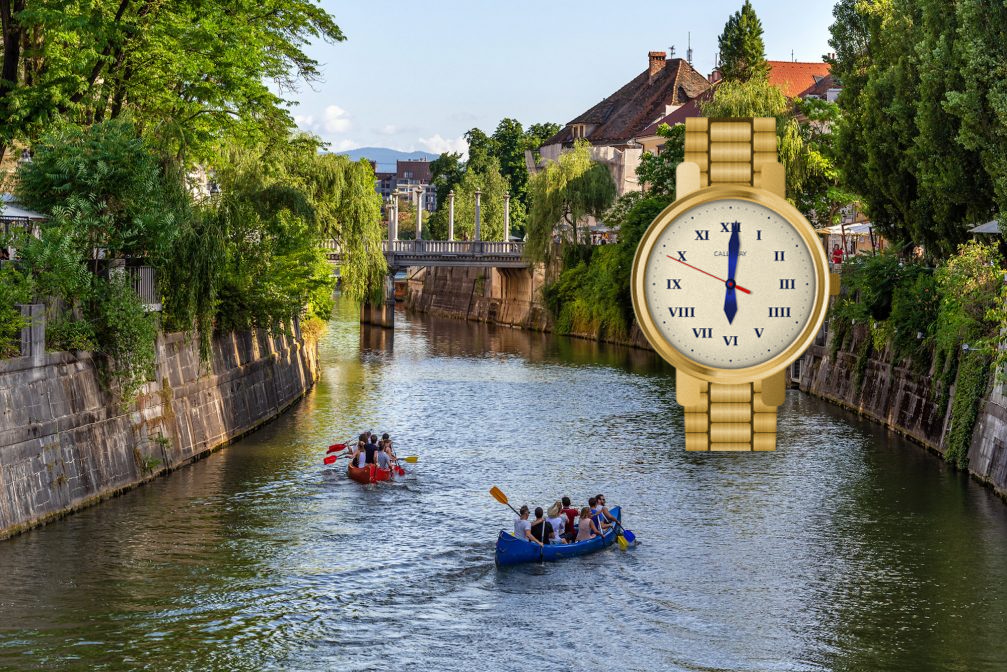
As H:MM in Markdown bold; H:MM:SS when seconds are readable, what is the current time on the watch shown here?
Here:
**6:00:49**
